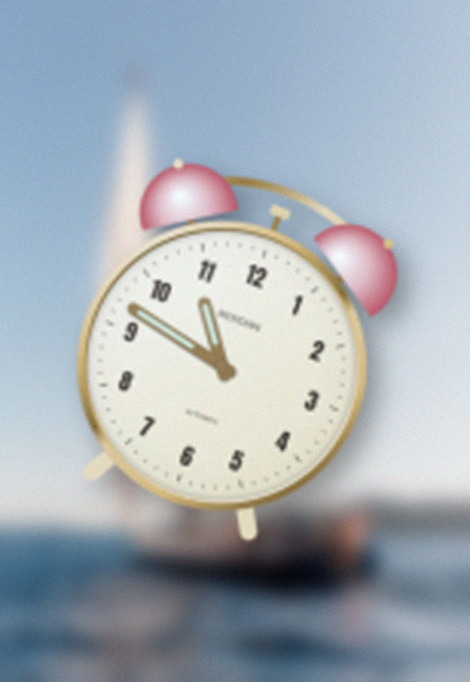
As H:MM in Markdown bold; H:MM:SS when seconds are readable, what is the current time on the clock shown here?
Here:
**10:47**
